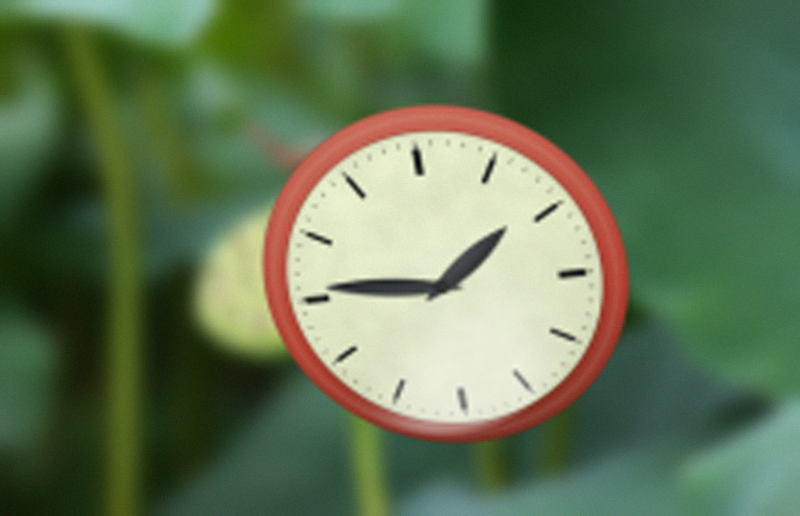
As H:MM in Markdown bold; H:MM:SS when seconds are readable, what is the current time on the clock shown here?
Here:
**1:46**
